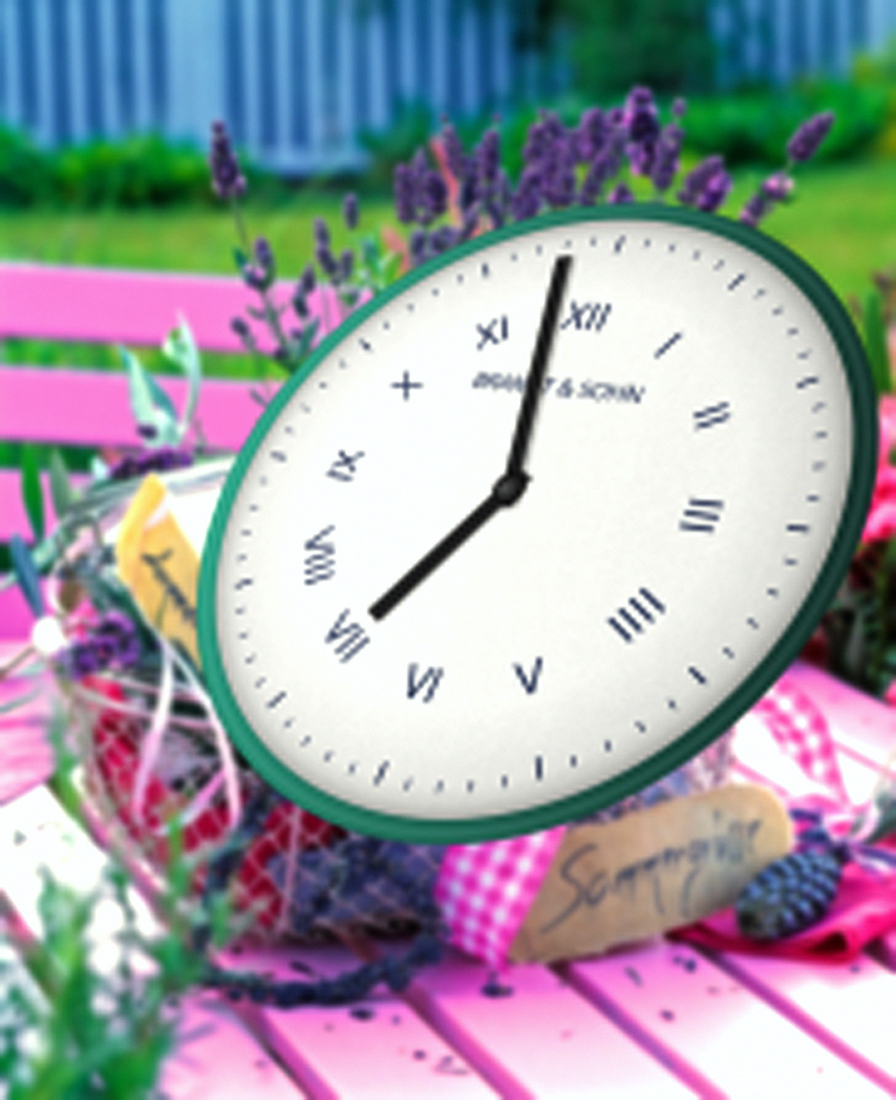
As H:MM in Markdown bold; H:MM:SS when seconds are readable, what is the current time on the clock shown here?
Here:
**6:58**
